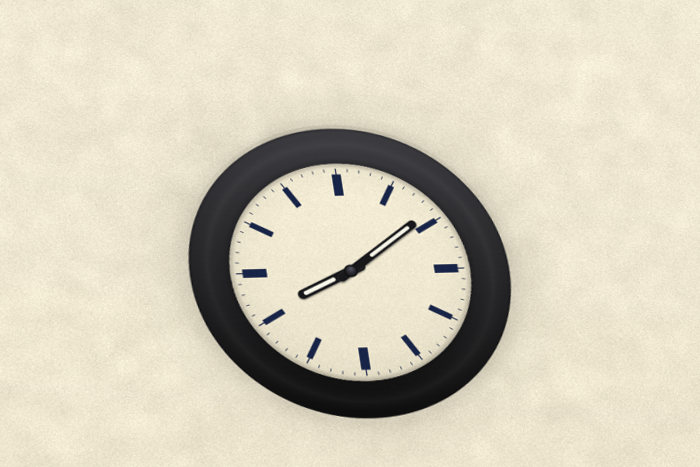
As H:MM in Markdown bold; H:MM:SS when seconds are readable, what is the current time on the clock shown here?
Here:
**8:09**
